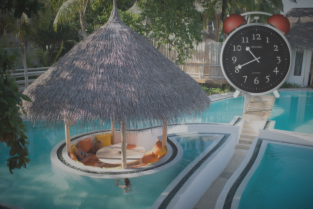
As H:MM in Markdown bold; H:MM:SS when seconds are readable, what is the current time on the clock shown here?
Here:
**10:41**
